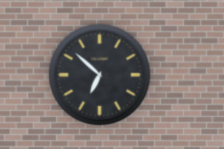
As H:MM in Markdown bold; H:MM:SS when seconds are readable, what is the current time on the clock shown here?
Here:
**6:52**
